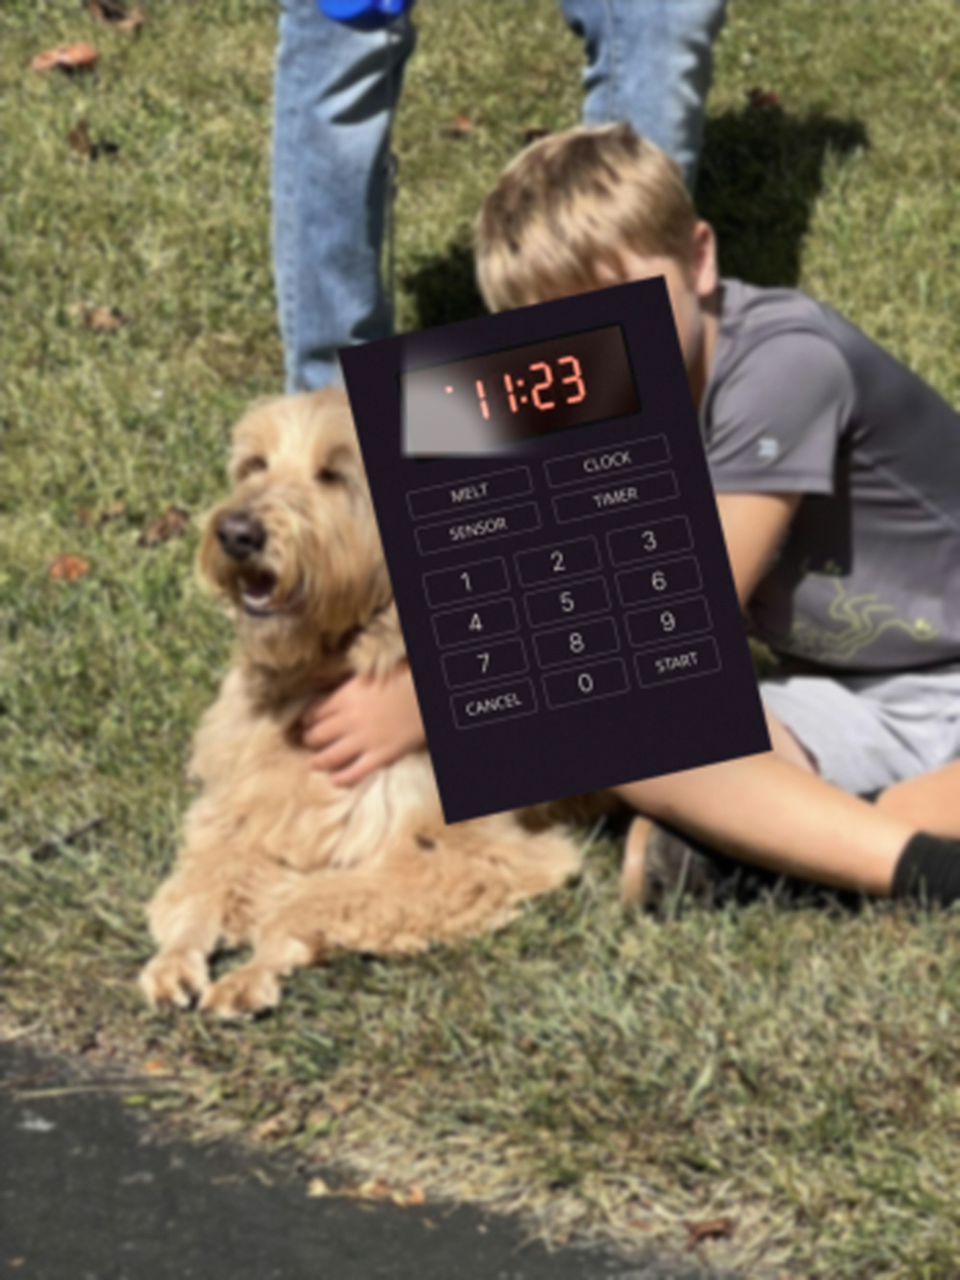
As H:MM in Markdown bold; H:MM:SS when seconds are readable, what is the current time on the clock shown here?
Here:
**11:23**
